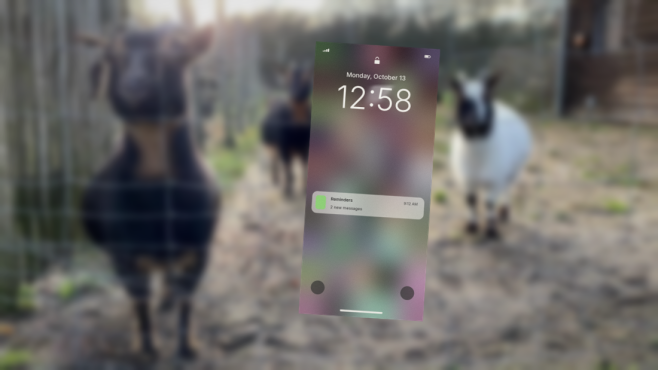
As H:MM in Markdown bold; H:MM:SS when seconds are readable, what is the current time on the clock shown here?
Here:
**12:58**
